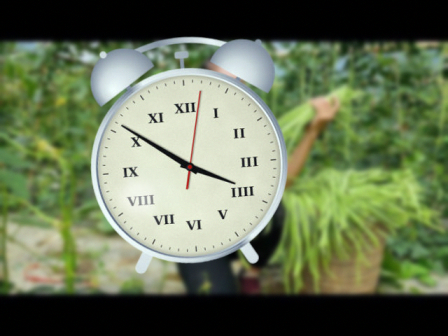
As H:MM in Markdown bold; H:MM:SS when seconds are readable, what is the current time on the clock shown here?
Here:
**3:51:02**
